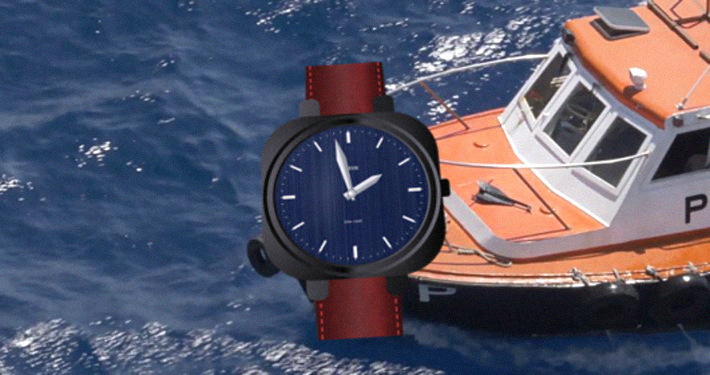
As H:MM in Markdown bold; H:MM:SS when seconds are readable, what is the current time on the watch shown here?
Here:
**1:58**
